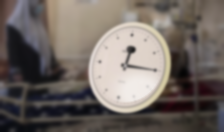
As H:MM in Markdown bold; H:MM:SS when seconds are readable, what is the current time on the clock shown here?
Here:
**12:15**
